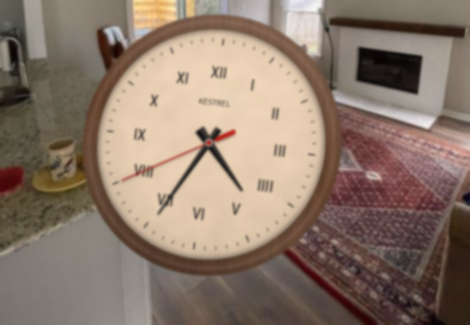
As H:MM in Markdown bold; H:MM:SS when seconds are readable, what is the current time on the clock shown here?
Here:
**4:34:40**
